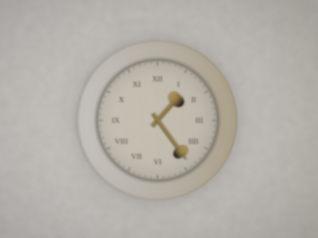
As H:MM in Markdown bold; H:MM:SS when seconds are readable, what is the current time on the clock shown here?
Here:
**1:24**
